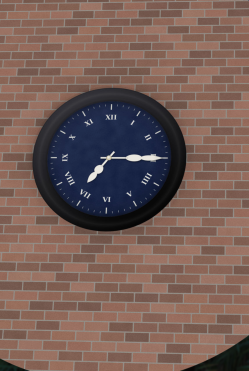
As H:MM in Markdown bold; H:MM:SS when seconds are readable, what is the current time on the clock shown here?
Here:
**7:15**
